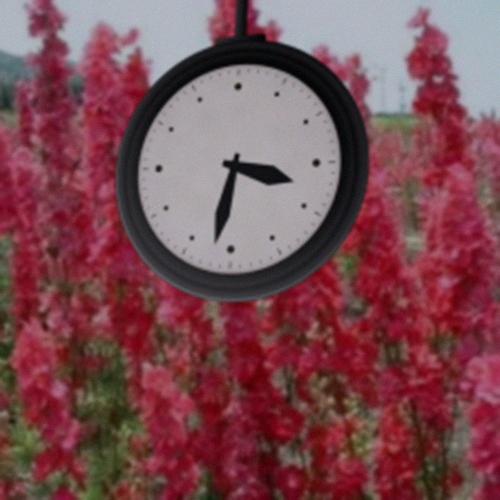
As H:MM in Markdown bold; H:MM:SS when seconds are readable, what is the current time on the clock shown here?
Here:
**3:32**
